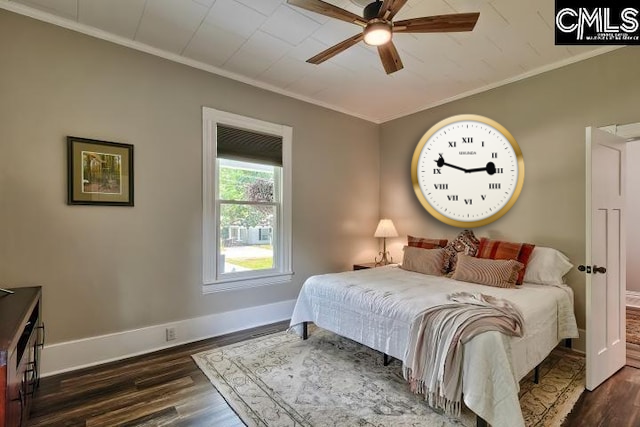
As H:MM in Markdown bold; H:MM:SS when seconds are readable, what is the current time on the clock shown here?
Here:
**2:48**
